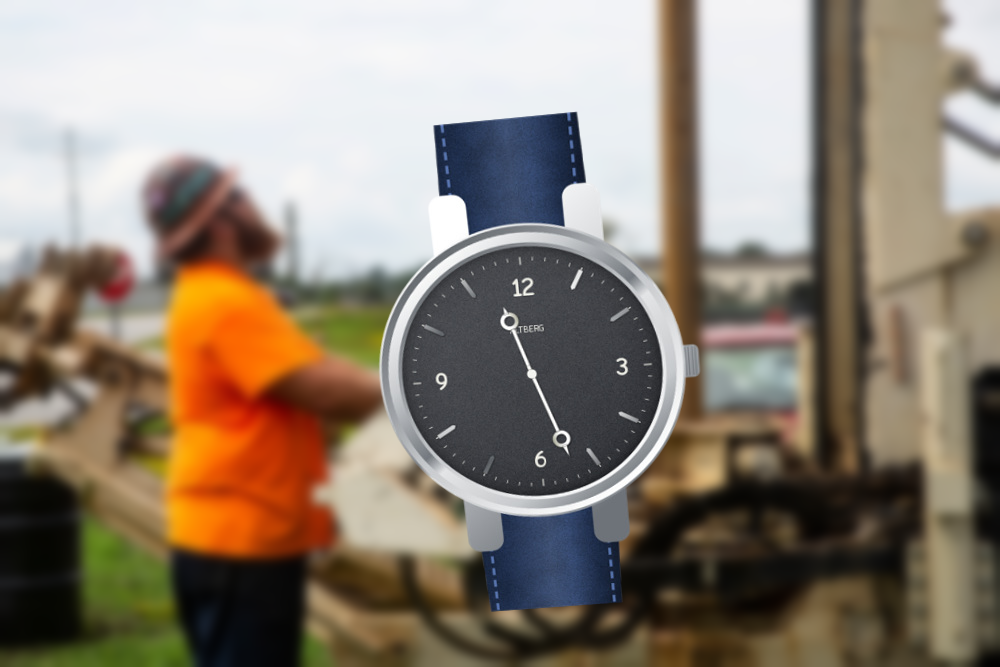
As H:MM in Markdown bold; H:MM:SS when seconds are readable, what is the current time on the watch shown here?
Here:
**11:27**
